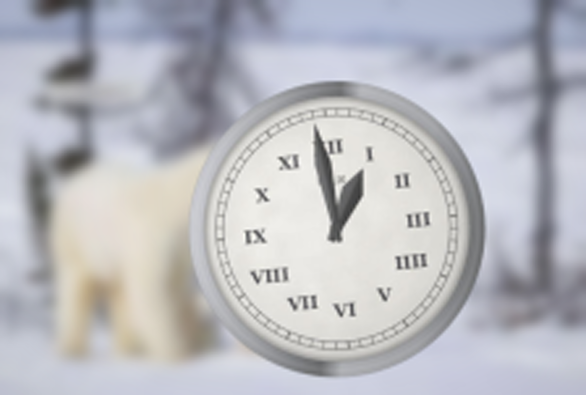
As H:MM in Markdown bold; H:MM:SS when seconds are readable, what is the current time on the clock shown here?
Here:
**12:59**
